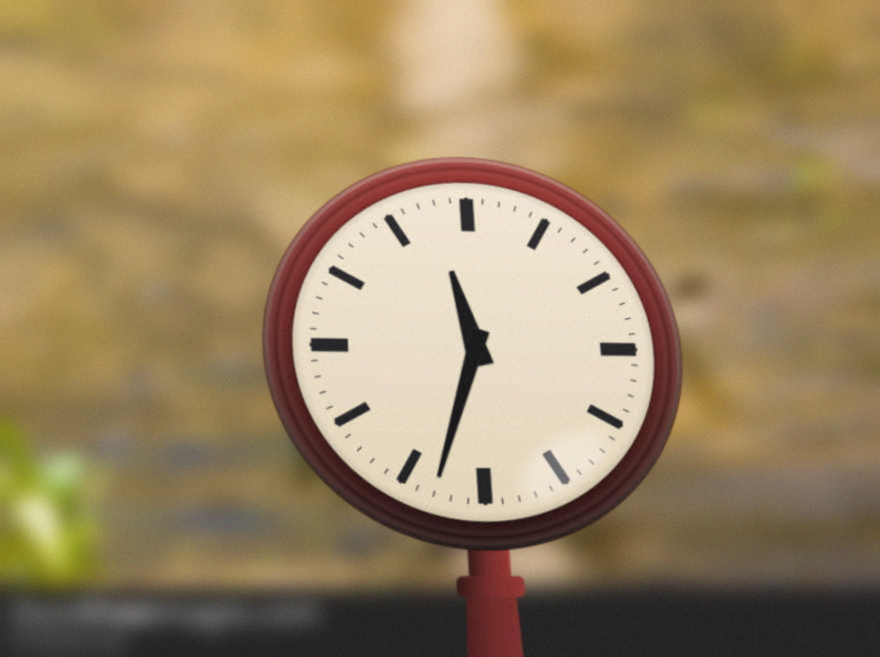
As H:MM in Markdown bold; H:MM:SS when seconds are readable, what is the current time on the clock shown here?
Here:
**11:33**
